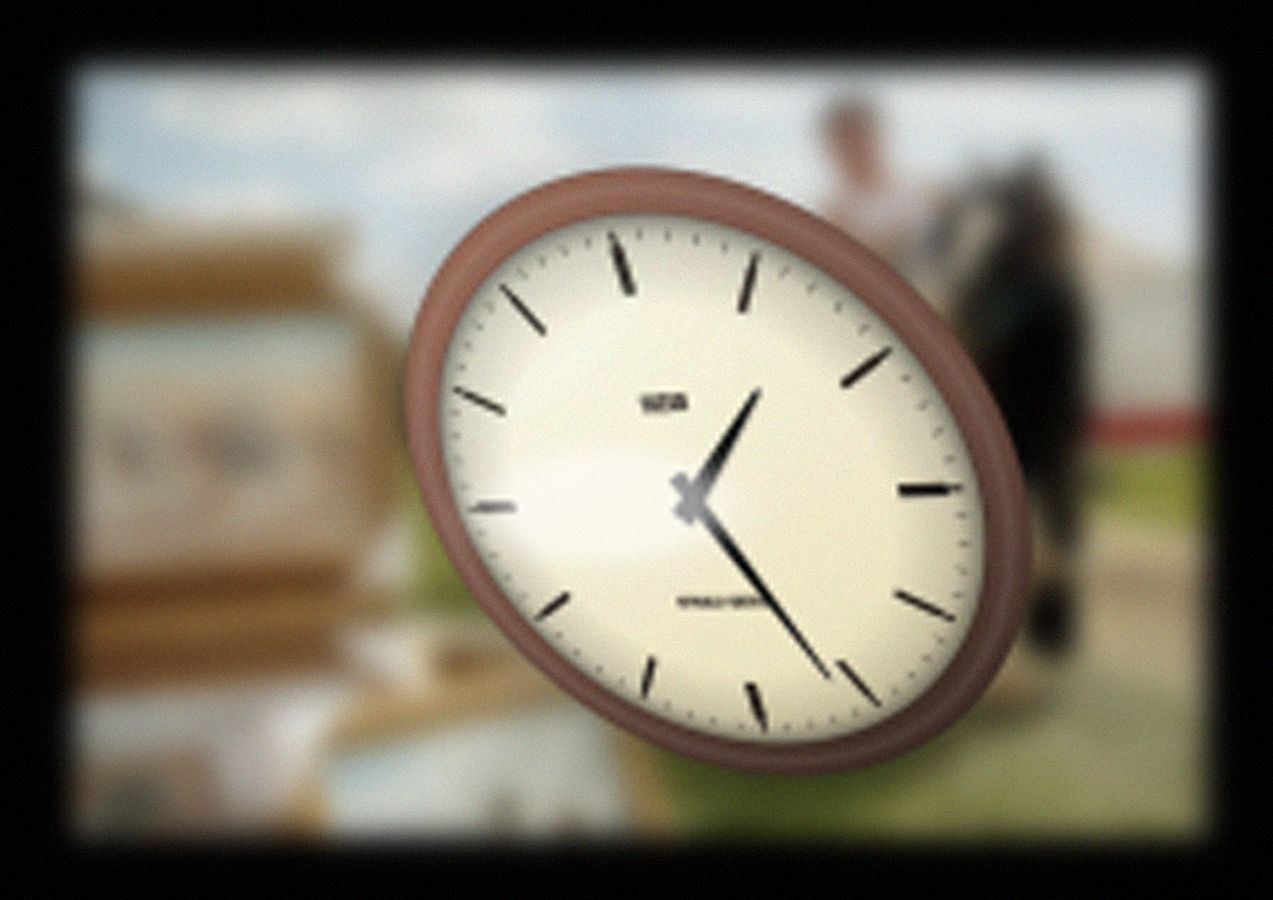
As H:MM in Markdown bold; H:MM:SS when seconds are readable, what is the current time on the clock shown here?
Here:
**1:26**
